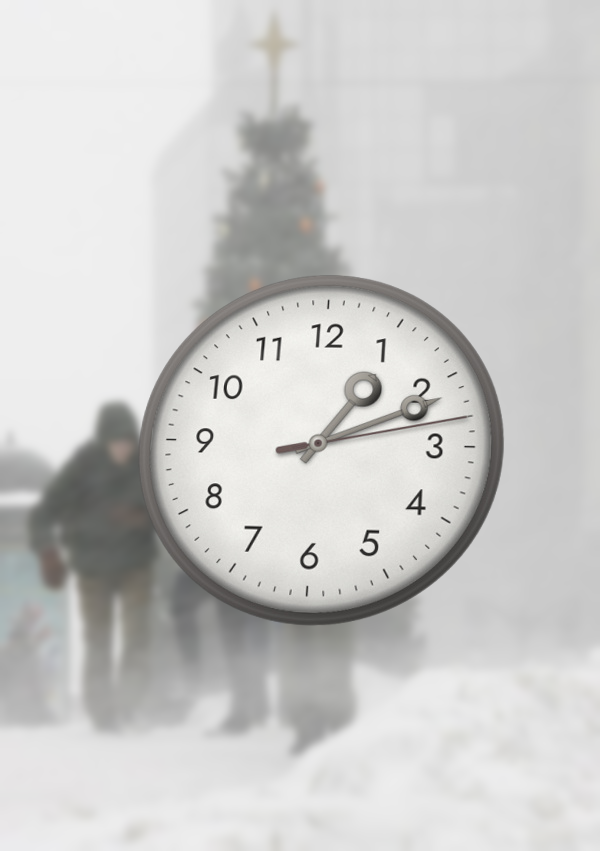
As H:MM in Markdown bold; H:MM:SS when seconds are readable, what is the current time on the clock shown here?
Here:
**1:11:13**
